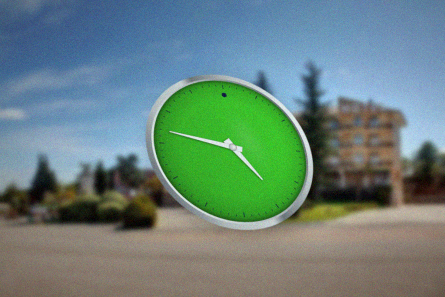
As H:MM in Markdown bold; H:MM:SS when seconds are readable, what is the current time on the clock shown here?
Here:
**4:47**
